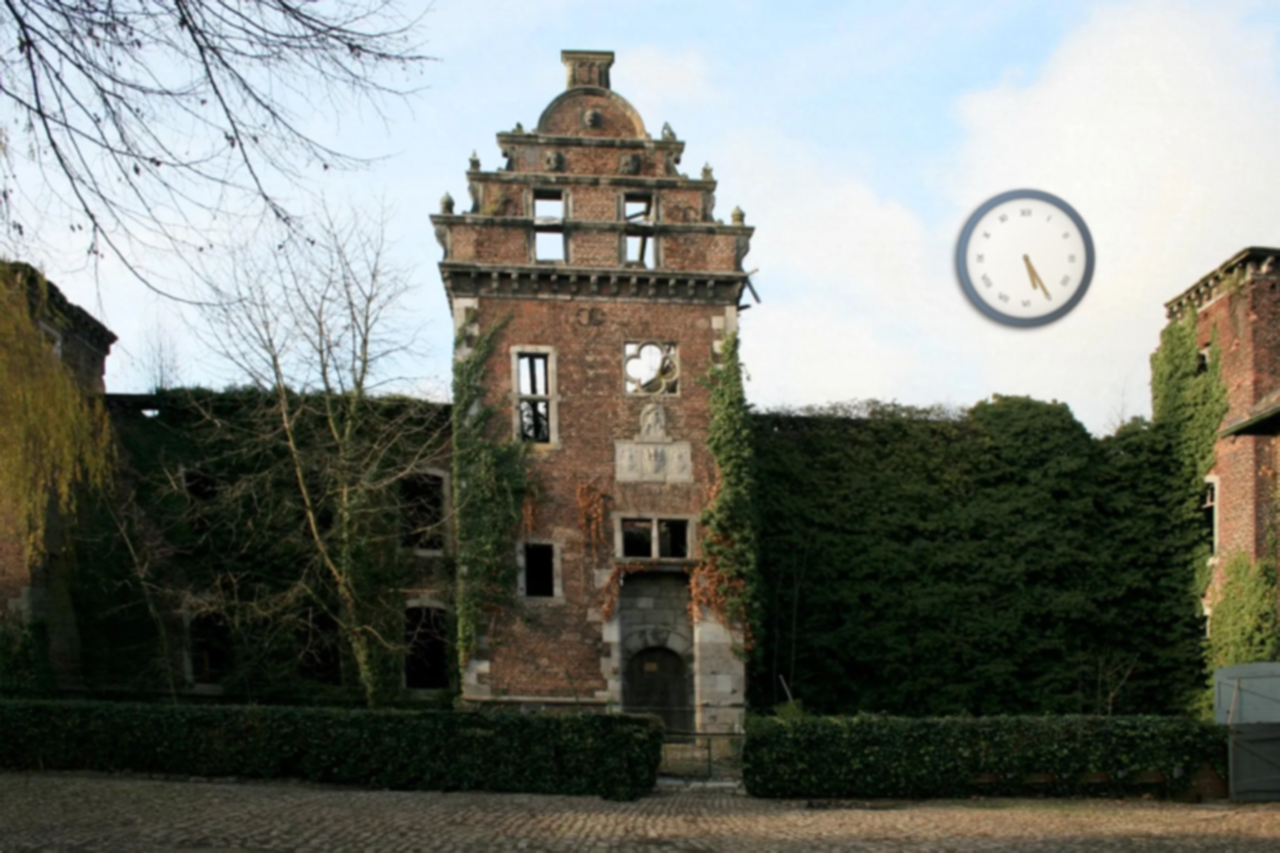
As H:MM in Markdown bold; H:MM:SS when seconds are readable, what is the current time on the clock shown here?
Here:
**5:25**
